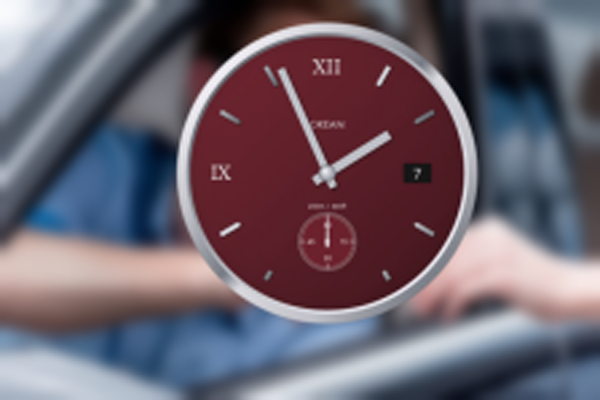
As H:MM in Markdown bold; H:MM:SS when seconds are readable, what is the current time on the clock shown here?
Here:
**1:56**
